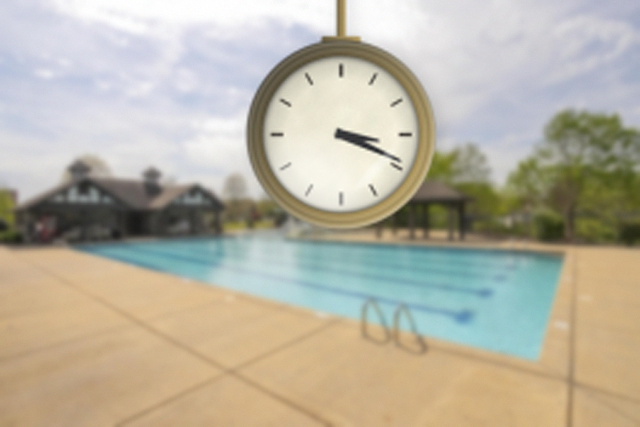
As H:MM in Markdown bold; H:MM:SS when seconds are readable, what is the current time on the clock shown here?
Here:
**3:19**
